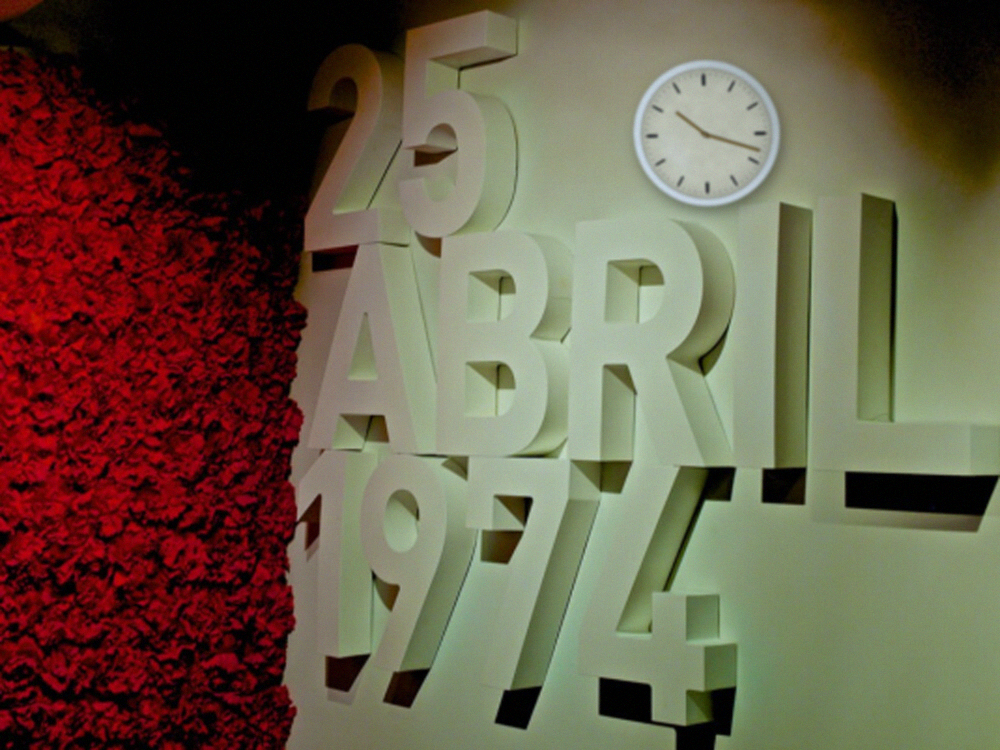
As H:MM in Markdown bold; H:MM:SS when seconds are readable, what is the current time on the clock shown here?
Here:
**10:18**
